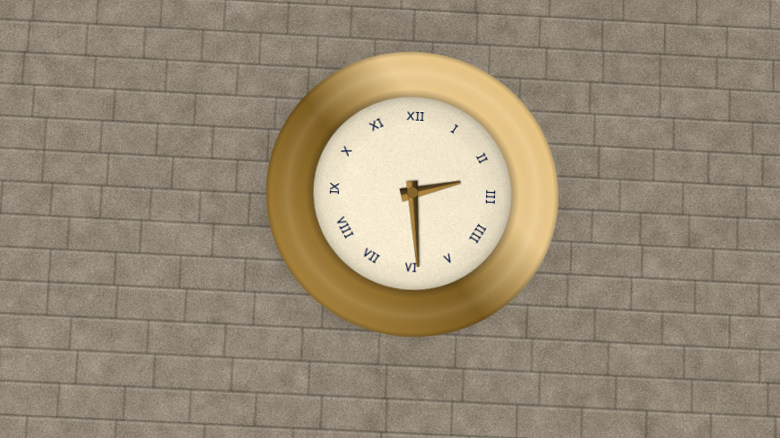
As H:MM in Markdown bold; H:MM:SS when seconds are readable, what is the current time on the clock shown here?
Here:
**2:29**
